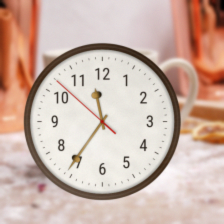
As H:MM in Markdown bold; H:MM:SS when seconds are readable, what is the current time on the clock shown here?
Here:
**11:35:52**
